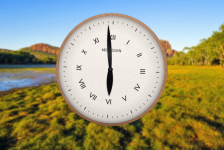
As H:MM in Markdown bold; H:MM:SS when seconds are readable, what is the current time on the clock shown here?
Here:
**5:59**
